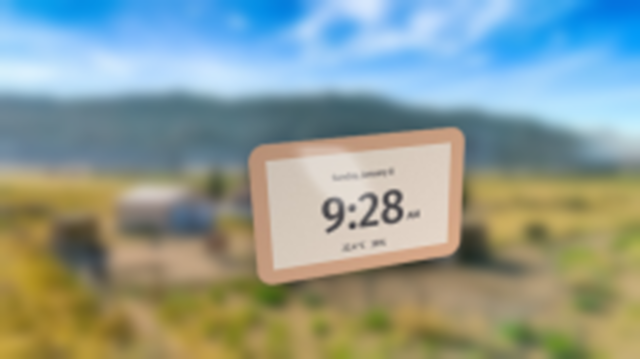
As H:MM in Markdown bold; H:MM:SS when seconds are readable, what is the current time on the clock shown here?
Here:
**9:28**
